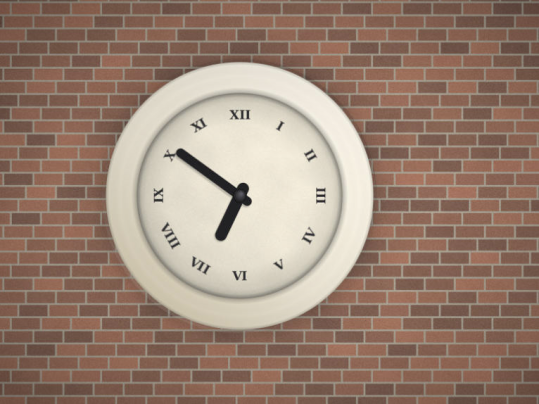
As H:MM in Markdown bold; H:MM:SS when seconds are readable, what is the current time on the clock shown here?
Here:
**6:51**
